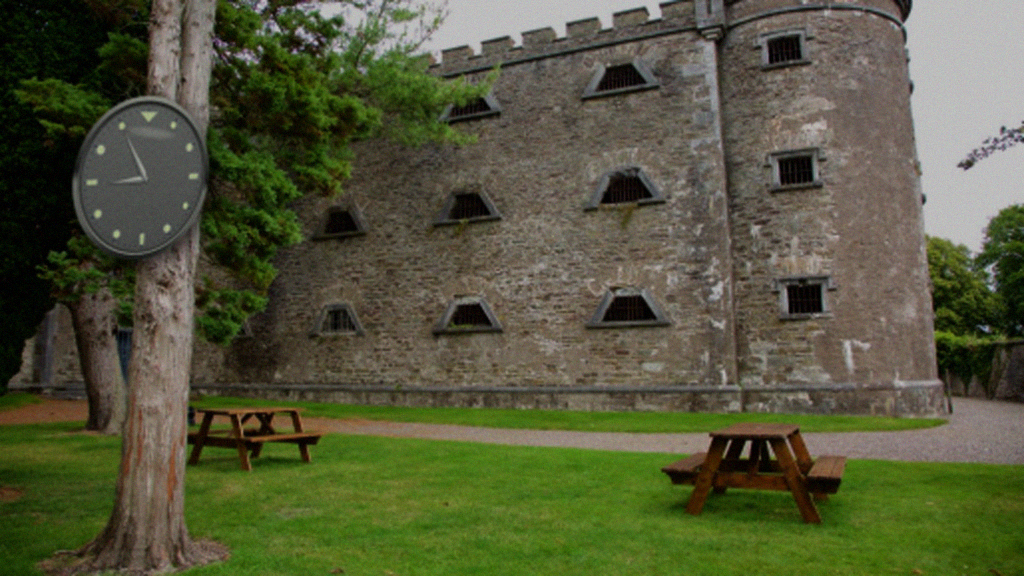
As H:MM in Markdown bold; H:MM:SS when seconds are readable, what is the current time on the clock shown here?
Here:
**8:55**
